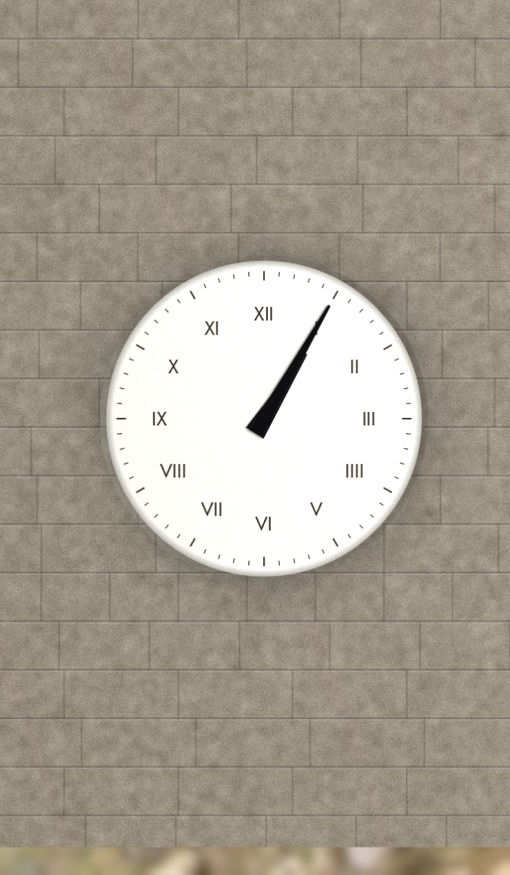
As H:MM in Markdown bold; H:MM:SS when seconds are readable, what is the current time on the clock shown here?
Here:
**1:05**
